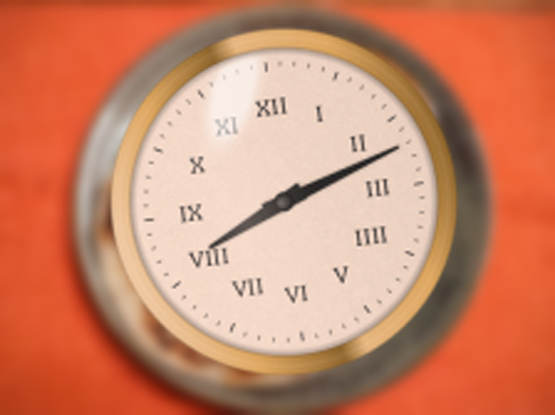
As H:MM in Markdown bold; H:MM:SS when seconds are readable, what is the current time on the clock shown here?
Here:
**8:12**
